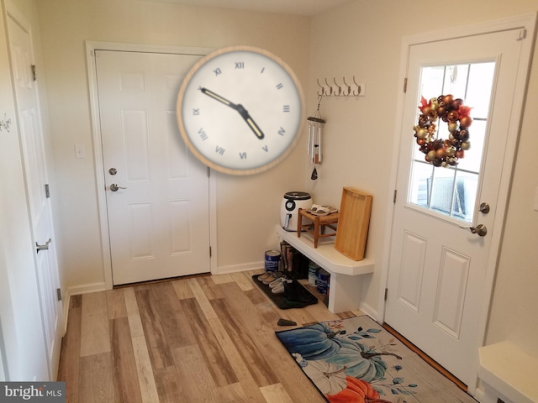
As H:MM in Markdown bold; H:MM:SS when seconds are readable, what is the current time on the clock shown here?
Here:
**4:50**
